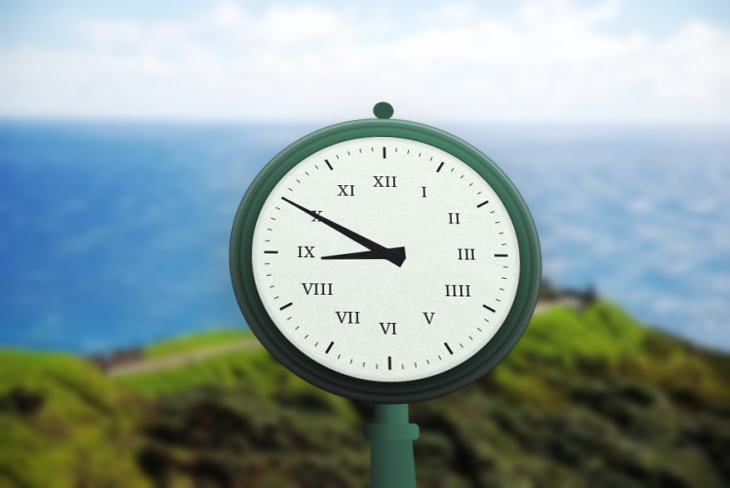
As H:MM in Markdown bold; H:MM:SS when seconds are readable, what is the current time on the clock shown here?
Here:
**8:50**
